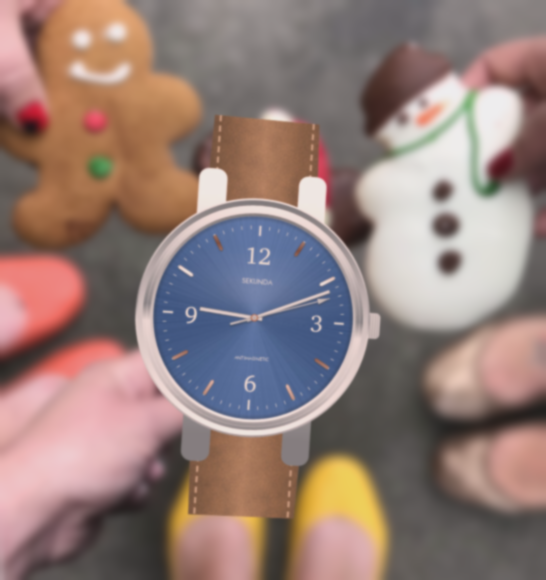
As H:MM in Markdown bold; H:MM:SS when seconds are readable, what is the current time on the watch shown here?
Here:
**9:11:12**
